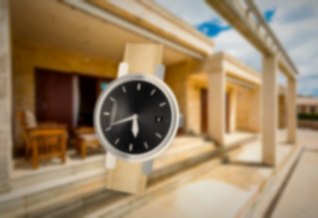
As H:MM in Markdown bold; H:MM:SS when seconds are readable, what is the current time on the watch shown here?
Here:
**5:41**
